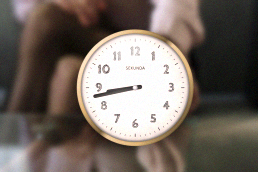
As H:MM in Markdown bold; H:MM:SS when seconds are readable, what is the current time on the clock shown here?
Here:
**8:43**
